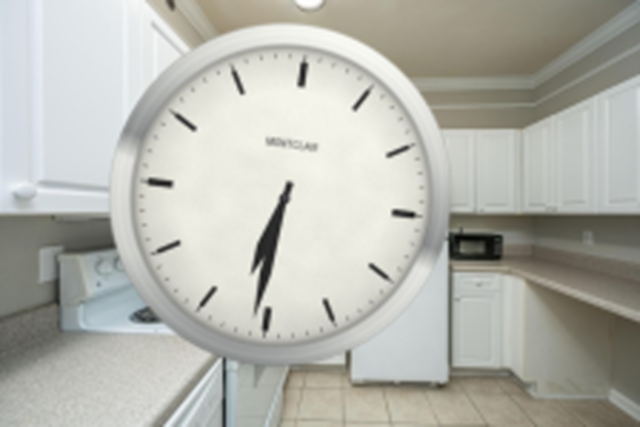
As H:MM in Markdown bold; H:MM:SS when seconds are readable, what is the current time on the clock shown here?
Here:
**6:31**
